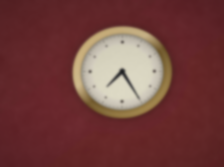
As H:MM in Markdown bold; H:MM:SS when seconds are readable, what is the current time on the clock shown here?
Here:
**7:25**
